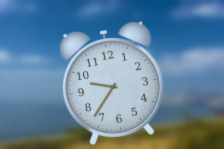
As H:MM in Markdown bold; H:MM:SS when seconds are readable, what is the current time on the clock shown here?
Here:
**9:37**
